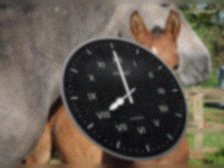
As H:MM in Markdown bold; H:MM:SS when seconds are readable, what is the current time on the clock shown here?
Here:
**8:00**
